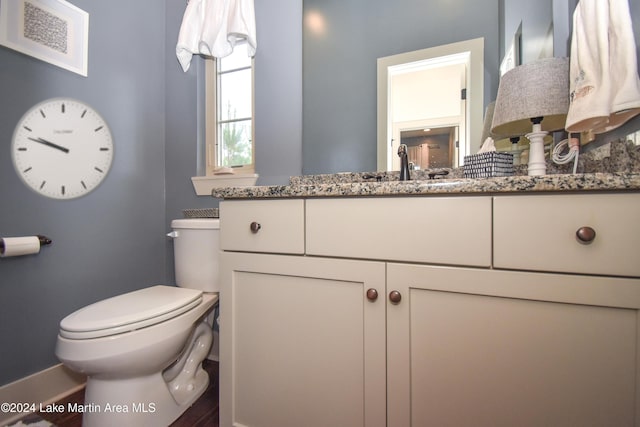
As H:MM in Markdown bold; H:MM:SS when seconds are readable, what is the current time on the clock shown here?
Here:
**9:48**
